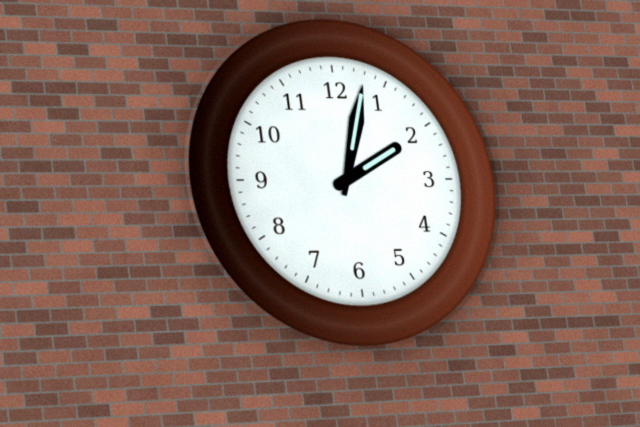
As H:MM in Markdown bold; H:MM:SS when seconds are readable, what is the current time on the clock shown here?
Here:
**2:03**
